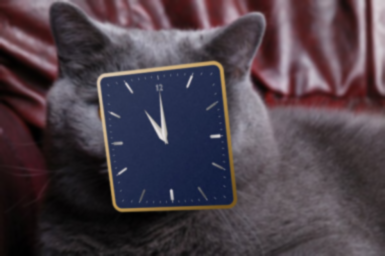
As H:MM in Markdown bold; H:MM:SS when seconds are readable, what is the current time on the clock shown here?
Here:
**11:00**
